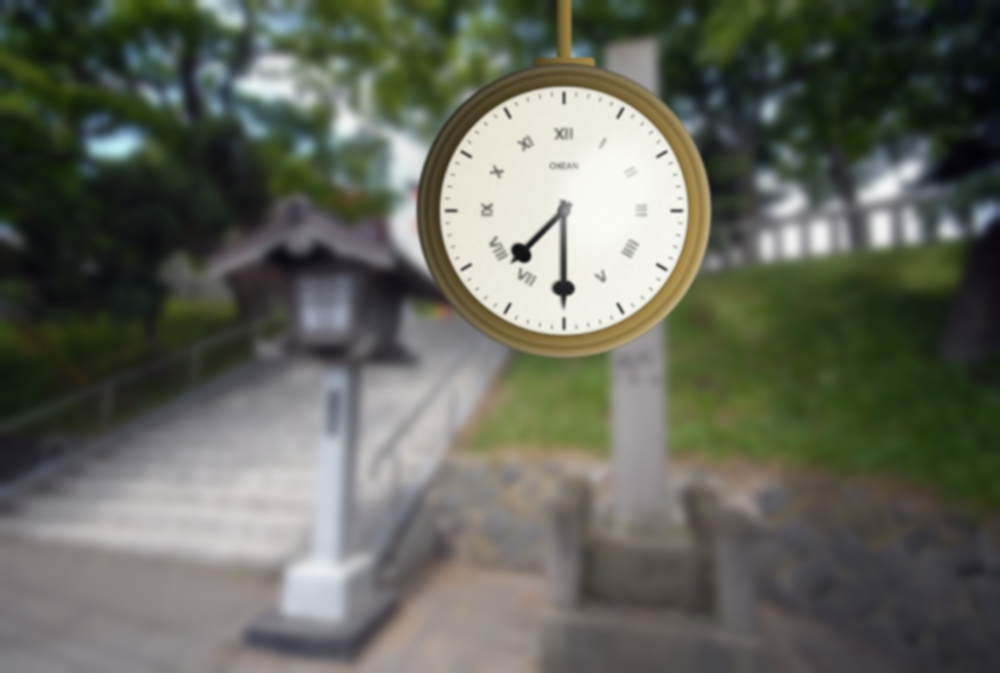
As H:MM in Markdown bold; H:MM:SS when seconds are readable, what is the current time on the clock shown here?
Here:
**7:30**
